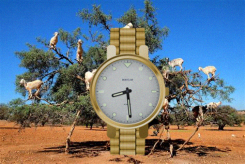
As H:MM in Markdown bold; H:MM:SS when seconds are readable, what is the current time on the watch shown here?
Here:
**8:29**
